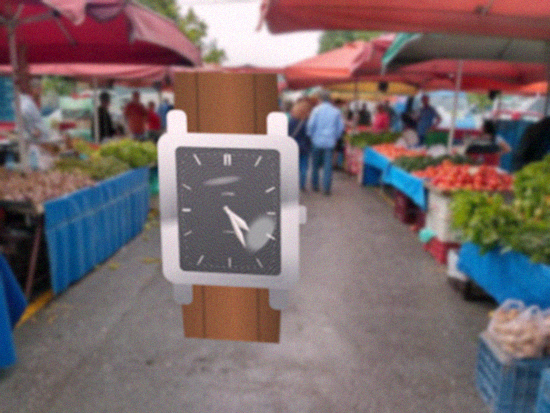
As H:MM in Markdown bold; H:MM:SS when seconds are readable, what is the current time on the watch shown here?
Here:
**4:26**
